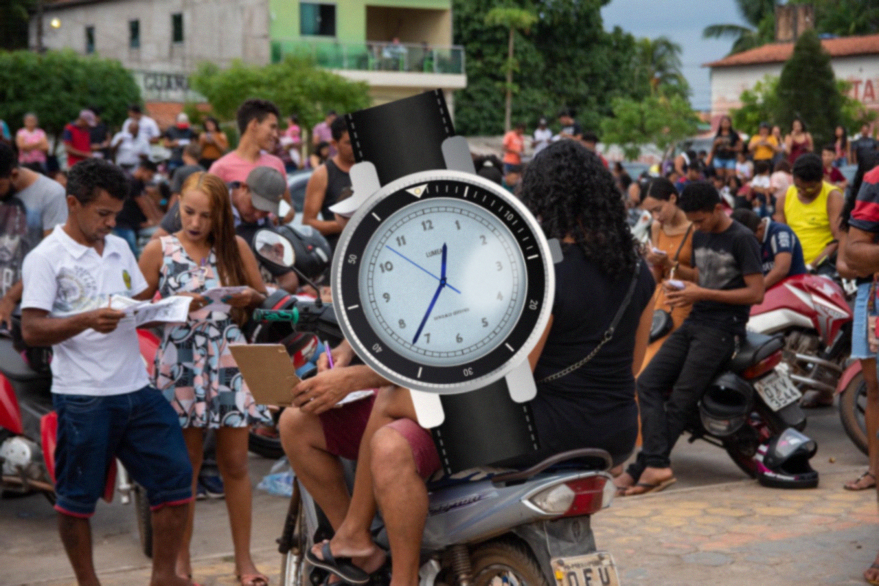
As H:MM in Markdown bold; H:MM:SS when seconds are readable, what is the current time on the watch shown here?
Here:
**12:36:53**
